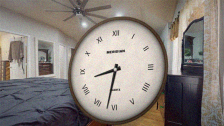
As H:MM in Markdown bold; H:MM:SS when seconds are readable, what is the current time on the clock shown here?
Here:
**8:32**
